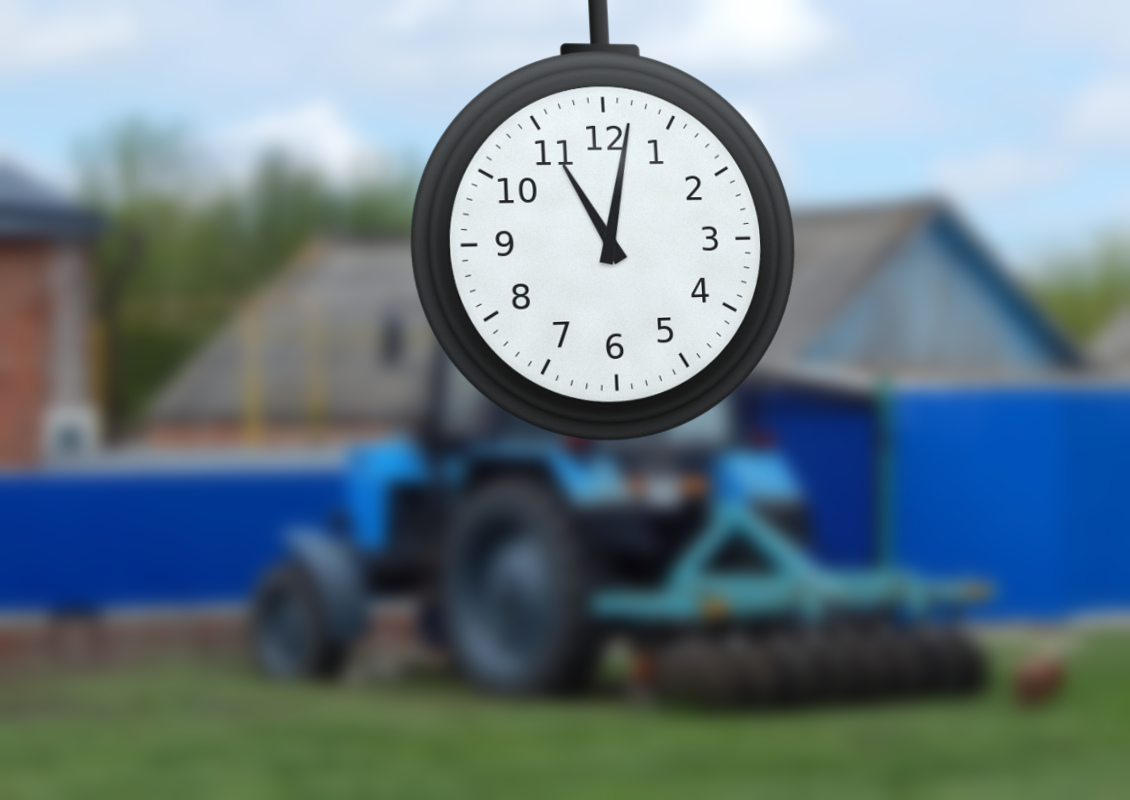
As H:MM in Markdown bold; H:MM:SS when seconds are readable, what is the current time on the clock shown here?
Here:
**11:02**
